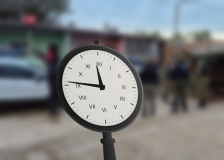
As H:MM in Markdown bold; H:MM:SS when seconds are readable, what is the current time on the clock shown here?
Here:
**11:46**
